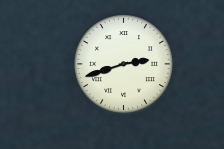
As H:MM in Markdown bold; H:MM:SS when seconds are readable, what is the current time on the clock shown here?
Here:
**2:42**
